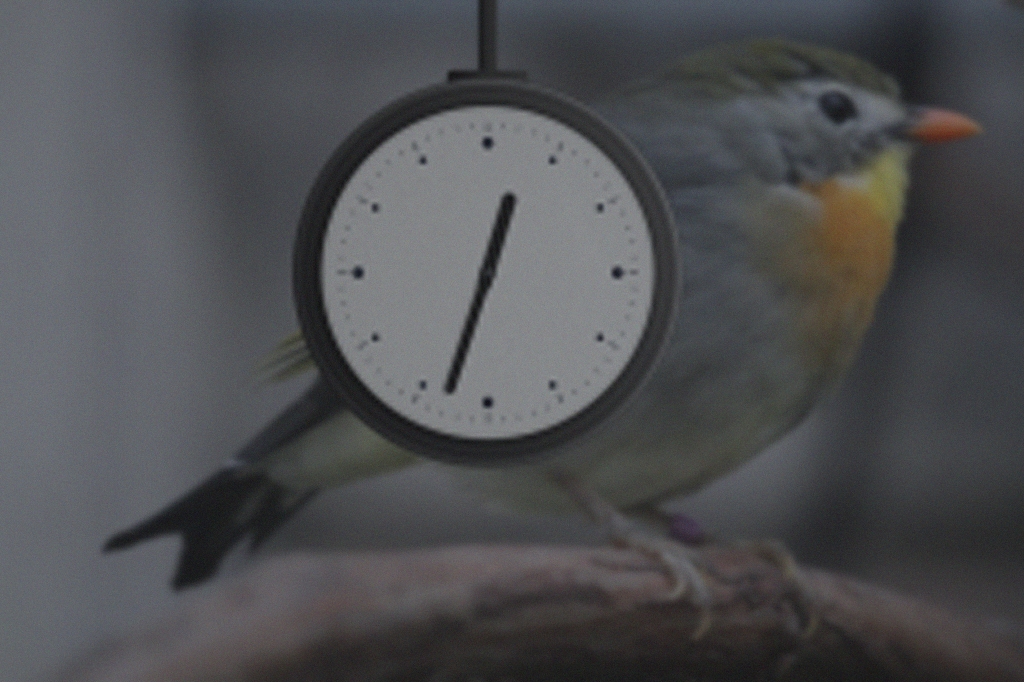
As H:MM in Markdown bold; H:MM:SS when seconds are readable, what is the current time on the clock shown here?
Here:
**12:33**
